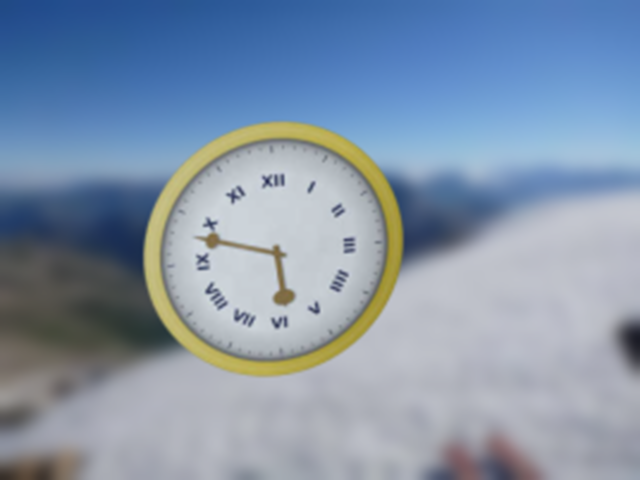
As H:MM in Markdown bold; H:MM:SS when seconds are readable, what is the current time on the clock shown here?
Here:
**5:48**
